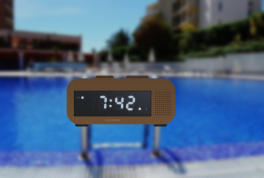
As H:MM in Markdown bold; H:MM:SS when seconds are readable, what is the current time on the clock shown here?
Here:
**7:42**
